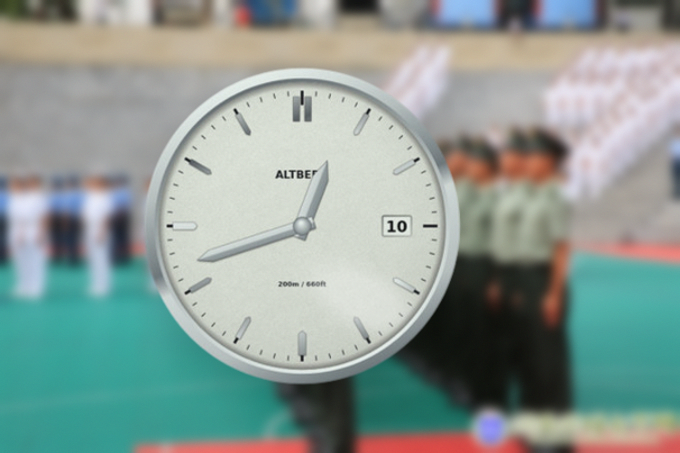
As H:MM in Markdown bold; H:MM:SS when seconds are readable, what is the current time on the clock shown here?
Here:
**12:42**
